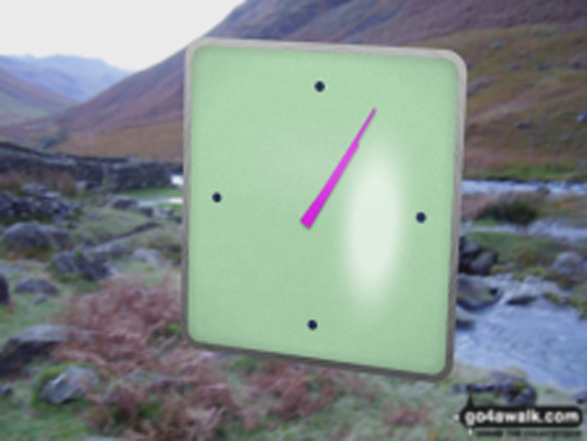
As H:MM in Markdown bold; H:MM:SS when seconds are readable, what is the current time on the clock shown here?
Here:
**1:05**
